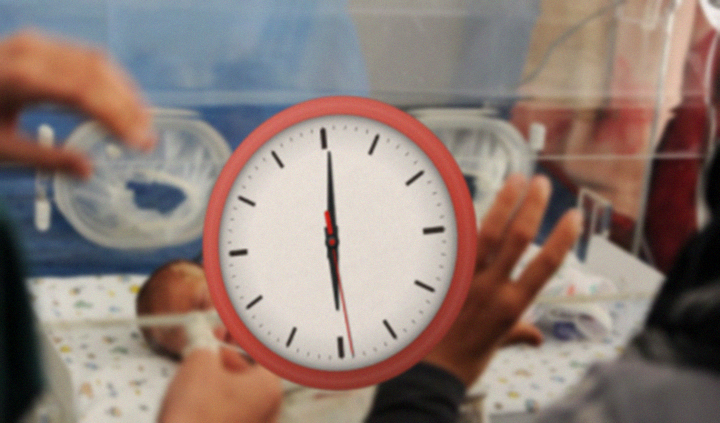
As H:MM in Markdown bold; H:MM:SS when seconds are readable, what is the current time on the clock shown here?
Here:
**6:00:29**
